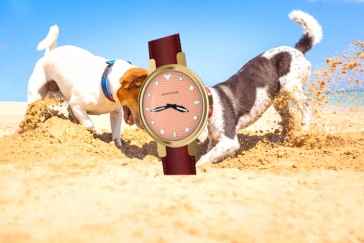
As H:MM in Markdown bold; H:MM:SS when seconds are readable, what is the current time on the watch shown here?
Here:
**3:44**
